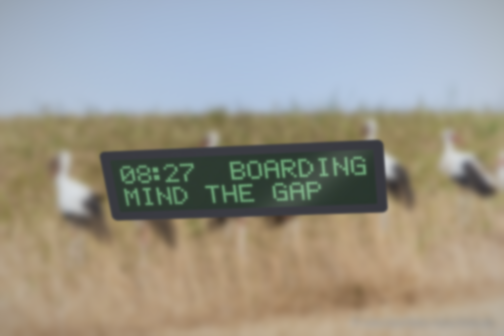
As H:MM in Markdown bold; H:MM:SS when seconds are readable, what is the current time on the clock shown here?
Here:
**8:27**
